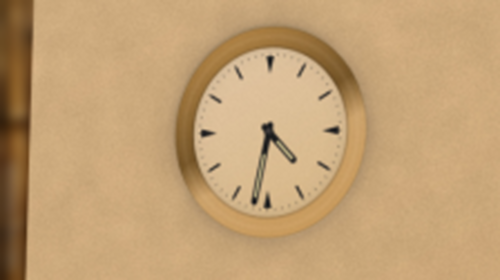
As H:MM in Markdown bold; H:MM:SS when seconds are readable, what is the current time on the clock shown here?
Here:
**4:32**
